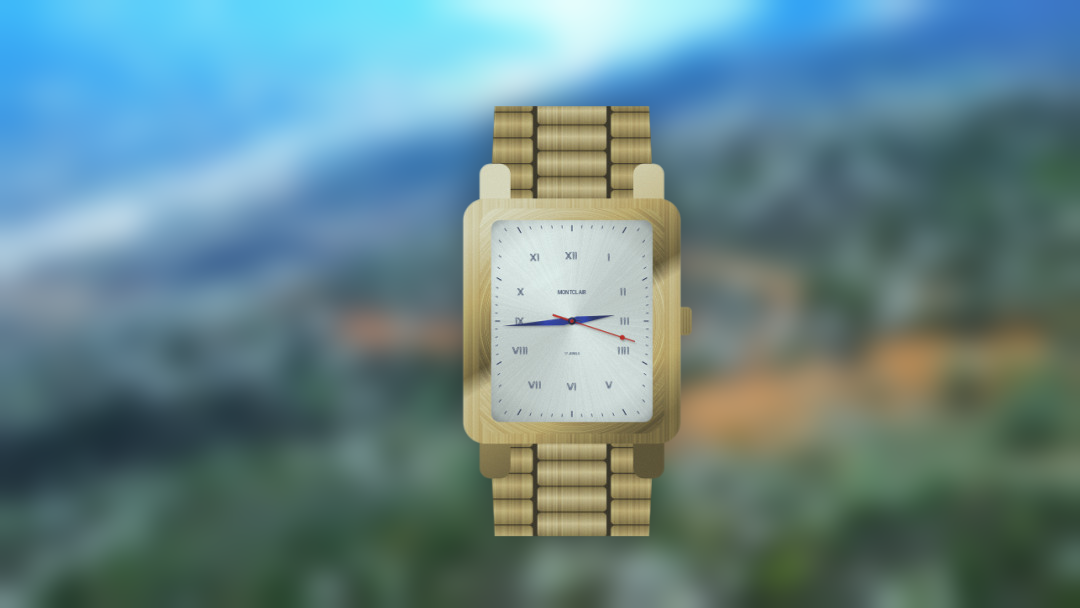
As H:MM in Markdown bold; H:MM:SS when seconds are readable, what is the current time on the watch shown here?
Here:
**2:44:18**
